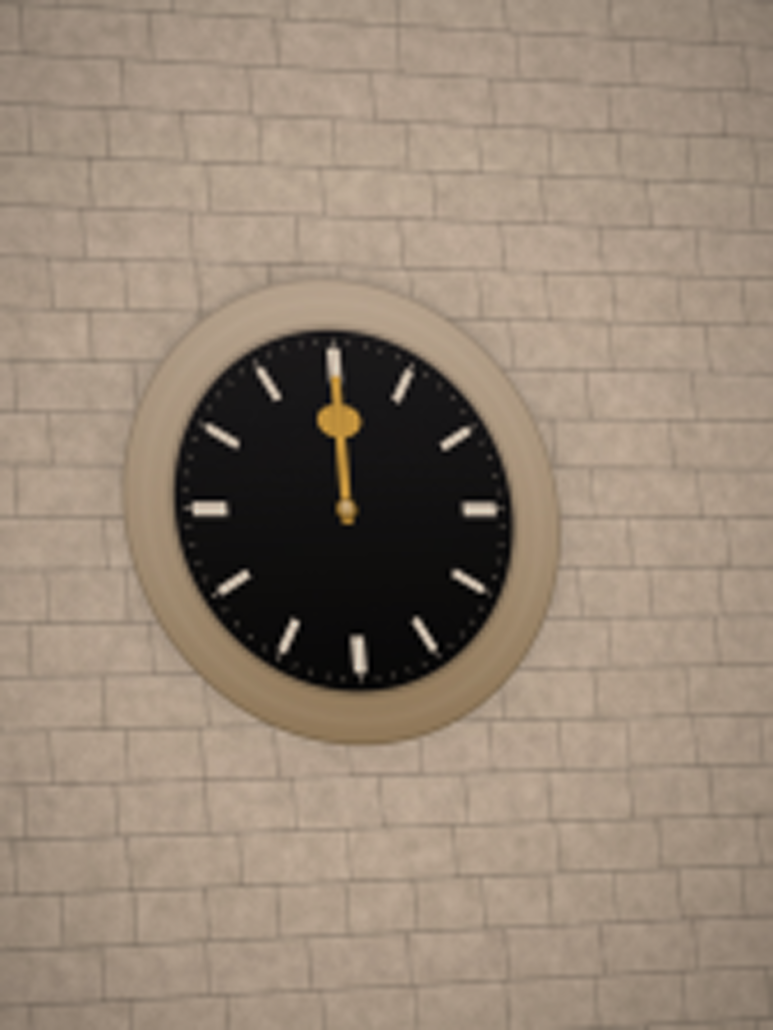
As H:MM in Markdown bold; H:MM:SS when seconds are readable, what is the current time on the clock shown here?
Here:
**12:00**
